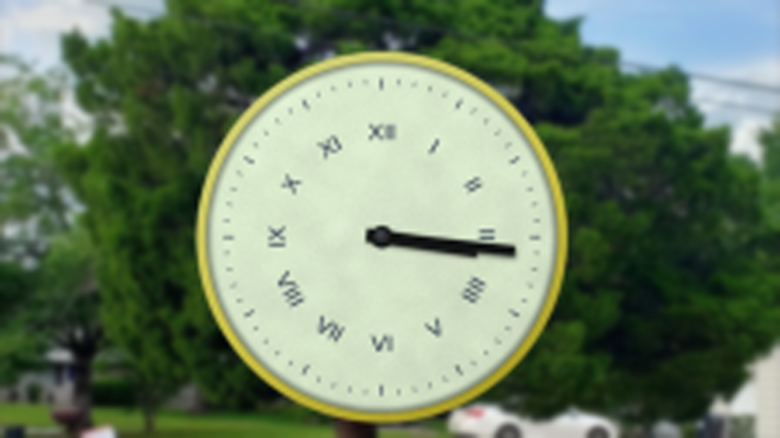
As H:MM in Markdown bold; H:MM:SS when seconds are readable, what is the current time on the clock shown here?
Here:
**3:16**
